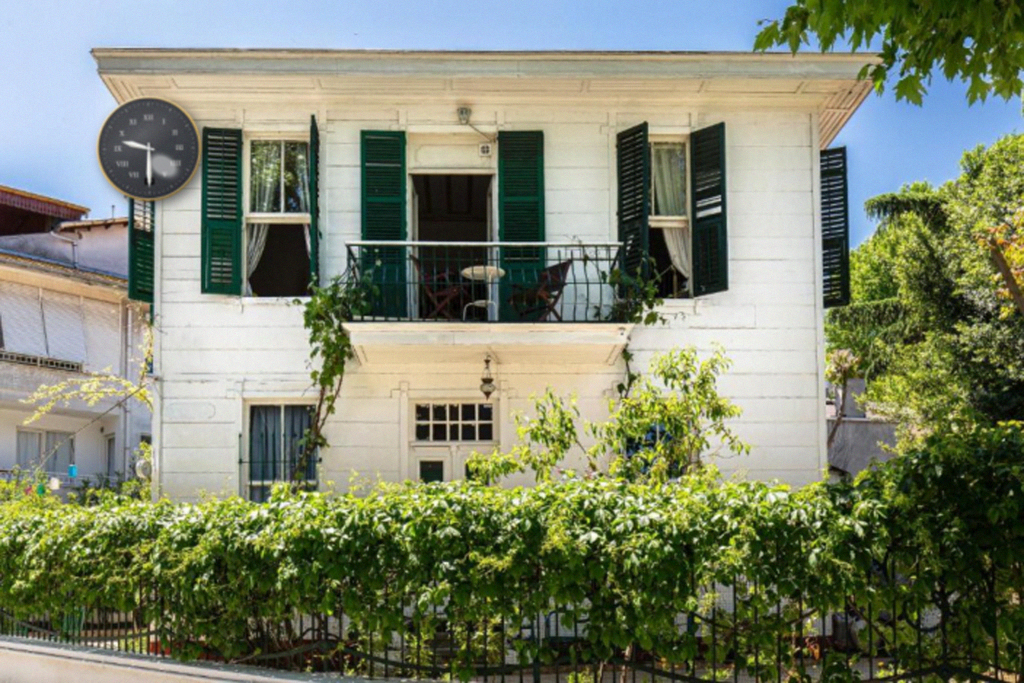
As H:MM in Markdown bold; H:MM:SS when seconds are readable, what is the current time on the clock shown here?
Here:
**9:30**
